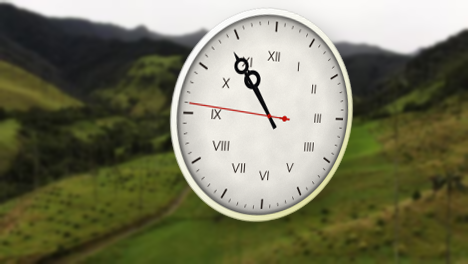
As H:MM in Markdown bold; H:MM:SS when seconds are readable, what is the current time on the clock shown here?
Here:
**10:53:46**
